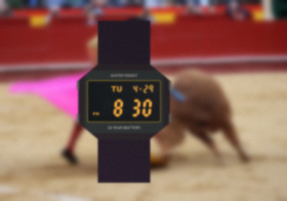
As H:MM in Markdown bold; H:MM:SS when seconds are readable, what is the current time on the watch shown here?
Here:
**8:30**
